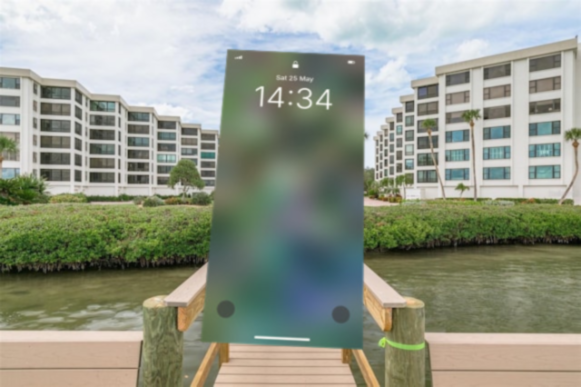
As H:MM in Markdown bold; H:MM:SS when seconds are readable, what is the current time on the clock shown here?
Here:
**14:34**
